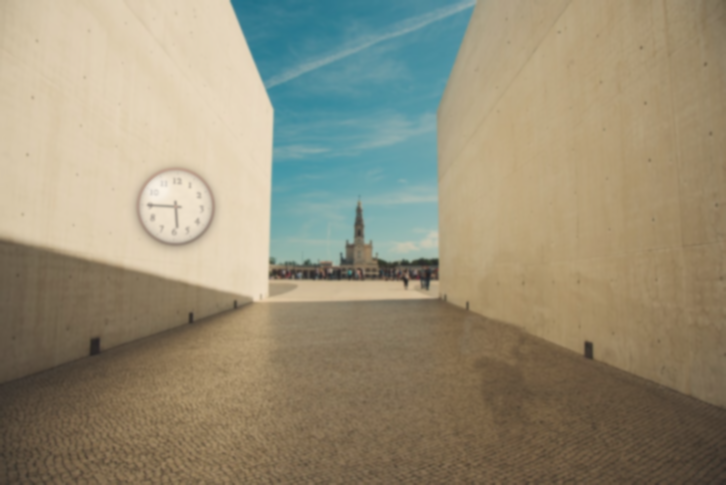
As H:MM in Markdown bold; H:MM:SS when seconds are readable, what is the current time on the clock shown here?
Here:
**5:45**
